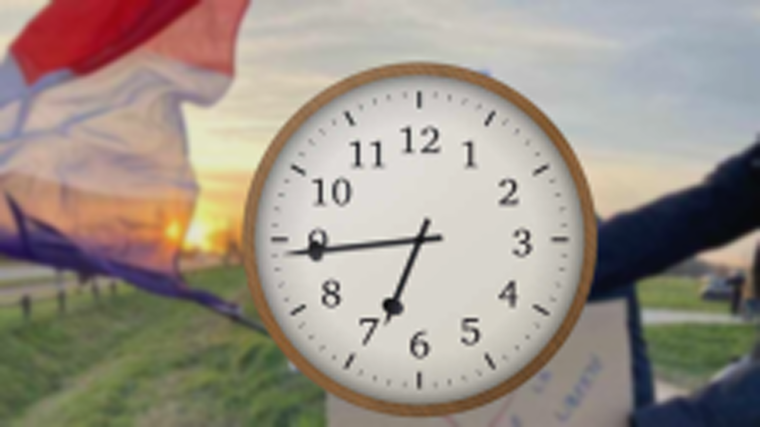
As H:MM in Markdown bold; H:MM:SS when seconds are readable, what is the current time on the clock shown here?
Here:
**6:44**
